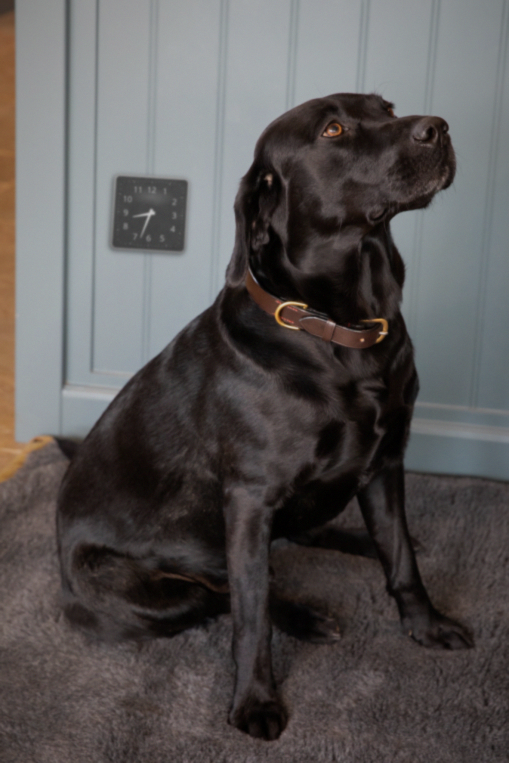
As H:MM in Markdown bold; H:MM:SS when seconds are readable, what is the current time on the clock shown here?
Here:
**8:33**
